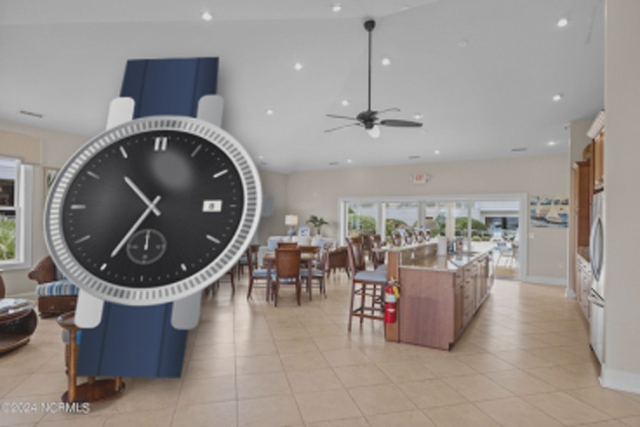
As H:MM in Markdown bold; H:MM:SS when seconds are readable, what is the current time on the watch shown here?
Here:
**10:35**
